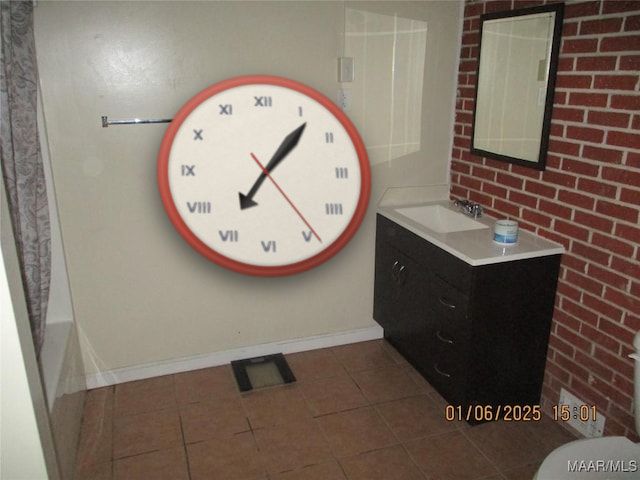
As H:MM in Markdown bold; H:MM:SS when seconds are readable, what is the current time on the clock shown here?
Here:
**7:06:24**
